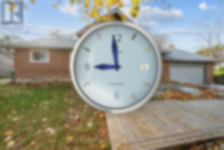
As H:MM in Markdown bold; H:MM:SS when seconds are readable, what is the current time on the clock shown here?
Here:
**8:59**
